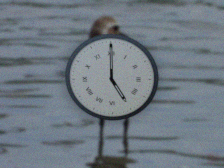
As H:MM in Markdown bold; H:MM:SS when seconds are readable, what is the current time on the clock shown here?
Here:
**5:00**
